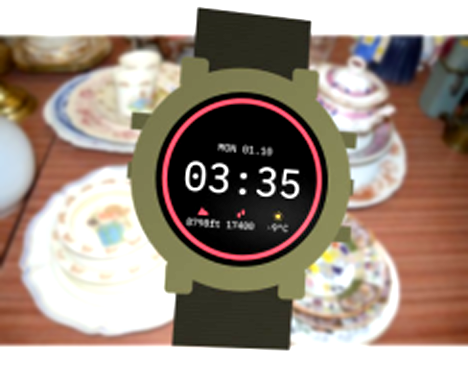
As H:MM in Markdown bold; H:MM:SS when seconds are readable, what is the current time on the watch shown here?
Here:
**3:35**
